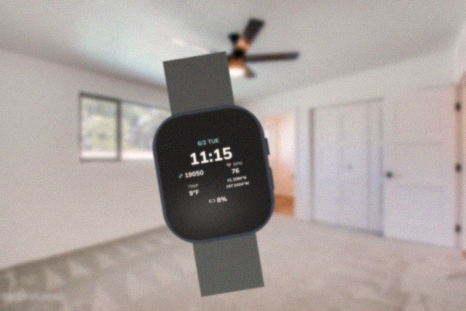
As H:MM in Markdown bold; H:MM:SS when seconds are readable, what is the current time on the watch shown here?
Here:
**11:15**
